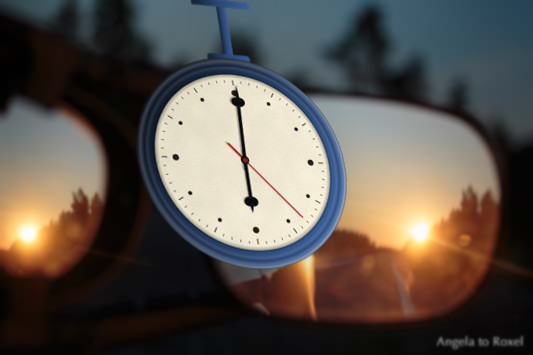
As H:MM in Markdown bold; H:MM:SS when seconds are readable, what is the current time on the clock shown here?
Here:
**6:00:23**
